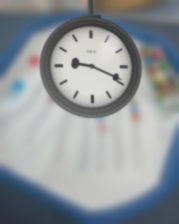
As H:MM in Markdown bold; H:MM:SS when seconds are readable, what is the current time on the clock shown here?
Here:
**9:19**
